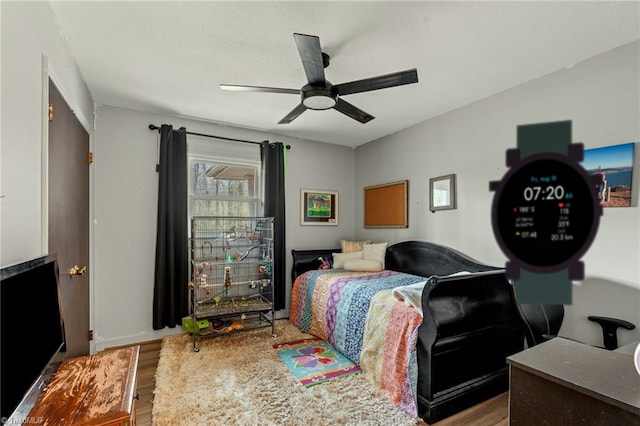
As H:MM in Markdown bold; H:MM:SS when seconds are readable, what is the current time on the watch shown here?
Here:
**7:20**
